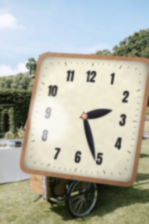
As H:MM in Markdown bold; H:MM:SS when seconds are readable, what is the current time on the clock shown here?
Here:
**2:26**
